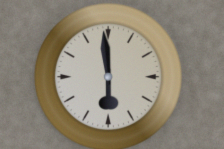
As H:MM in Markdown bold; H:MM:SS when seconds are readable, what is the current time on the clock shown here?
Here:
**5:59**
